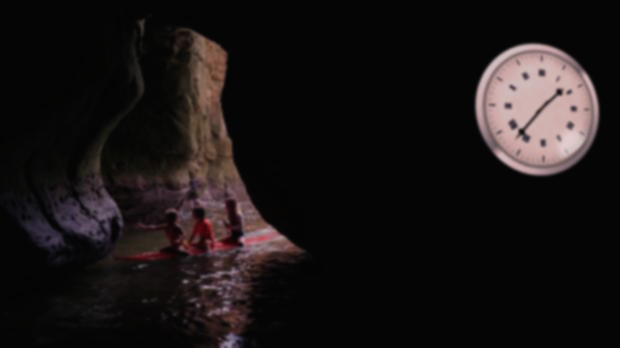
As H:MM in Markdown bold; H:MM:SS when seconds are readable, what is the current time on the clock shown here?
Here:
**1:37**
